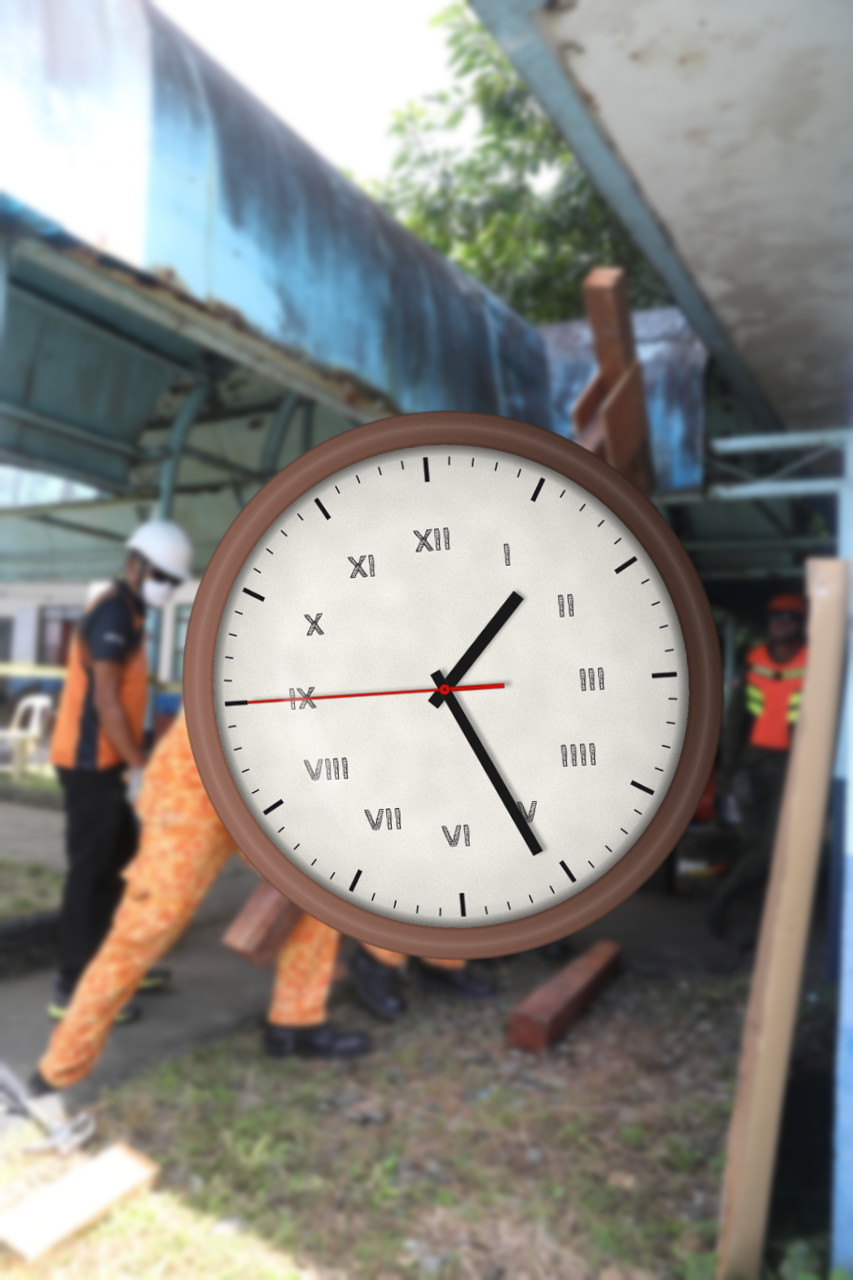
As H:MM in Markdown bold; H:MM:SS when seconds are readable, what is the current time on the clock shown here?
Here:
**1:25:45**
